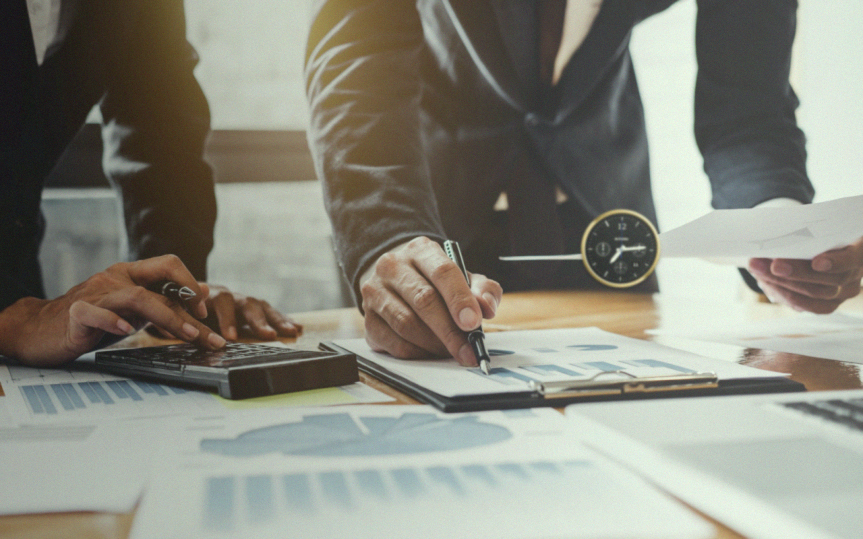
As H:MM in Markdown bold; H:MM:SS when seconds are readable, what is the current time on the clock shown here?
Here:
**7:14**
